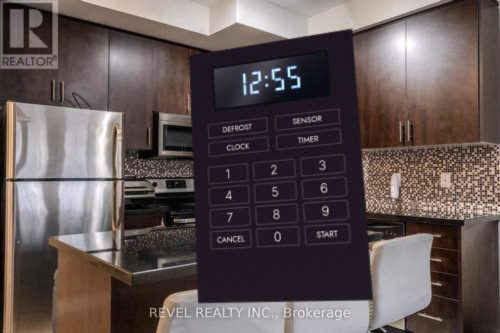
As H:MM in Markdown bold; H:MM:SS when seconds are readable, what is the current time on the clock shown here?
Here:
**12:55**
